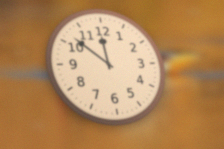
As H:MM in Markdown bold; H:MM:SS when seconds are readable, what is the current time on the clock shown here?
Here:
**11:52**
